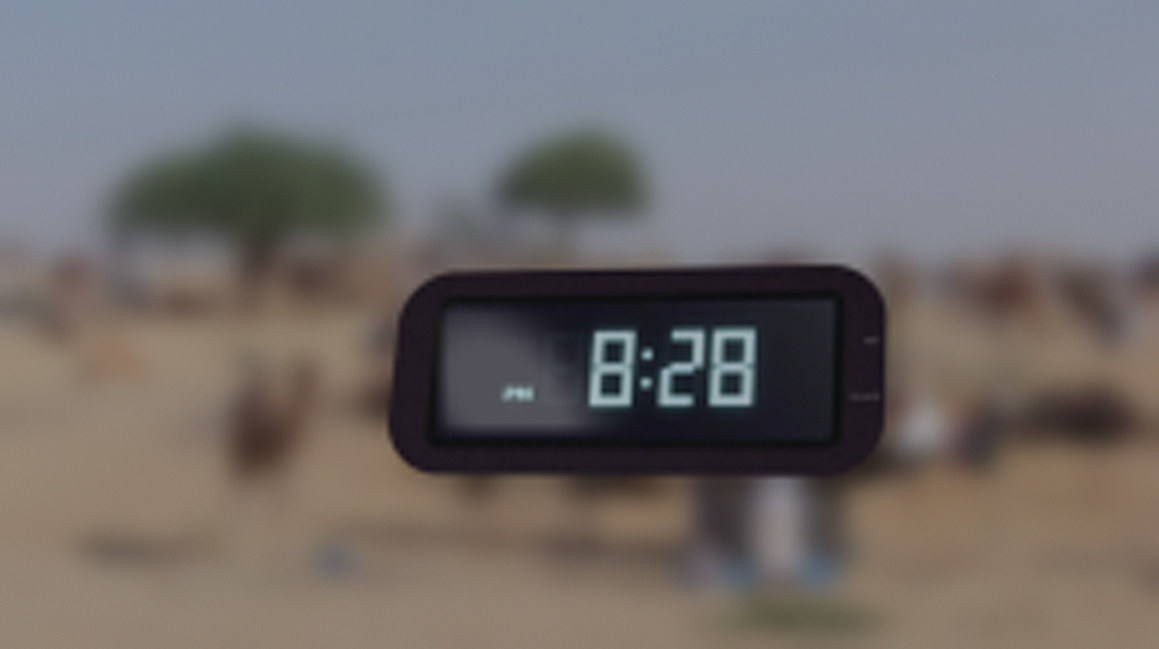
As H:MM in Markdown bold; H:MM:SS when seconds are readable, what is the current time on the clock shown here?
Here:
**8:28**
